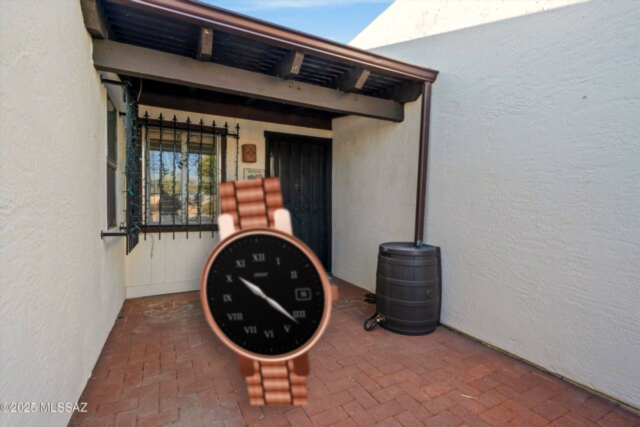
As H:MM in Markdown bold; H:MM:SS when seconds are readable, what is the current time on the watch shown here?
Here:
**10:22**
